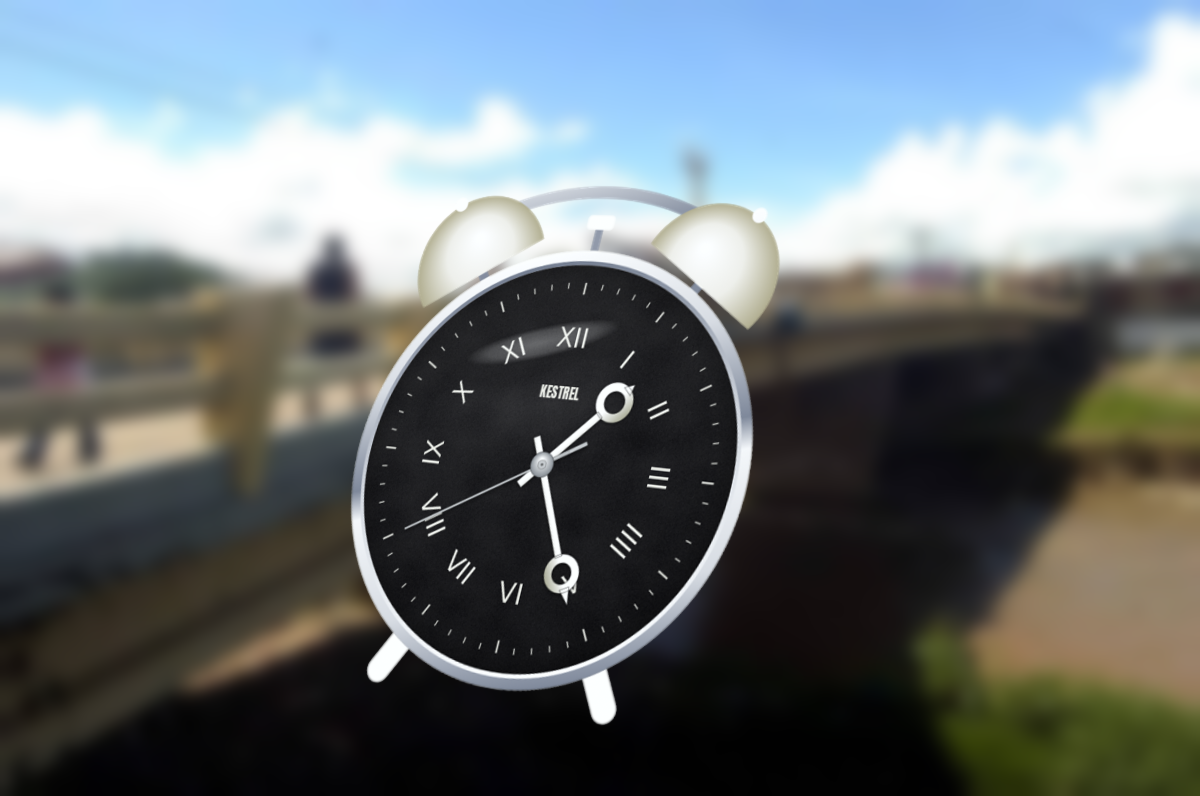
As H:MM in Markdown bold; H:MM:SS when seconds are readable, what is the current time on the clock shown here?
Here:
**1:25:40**
